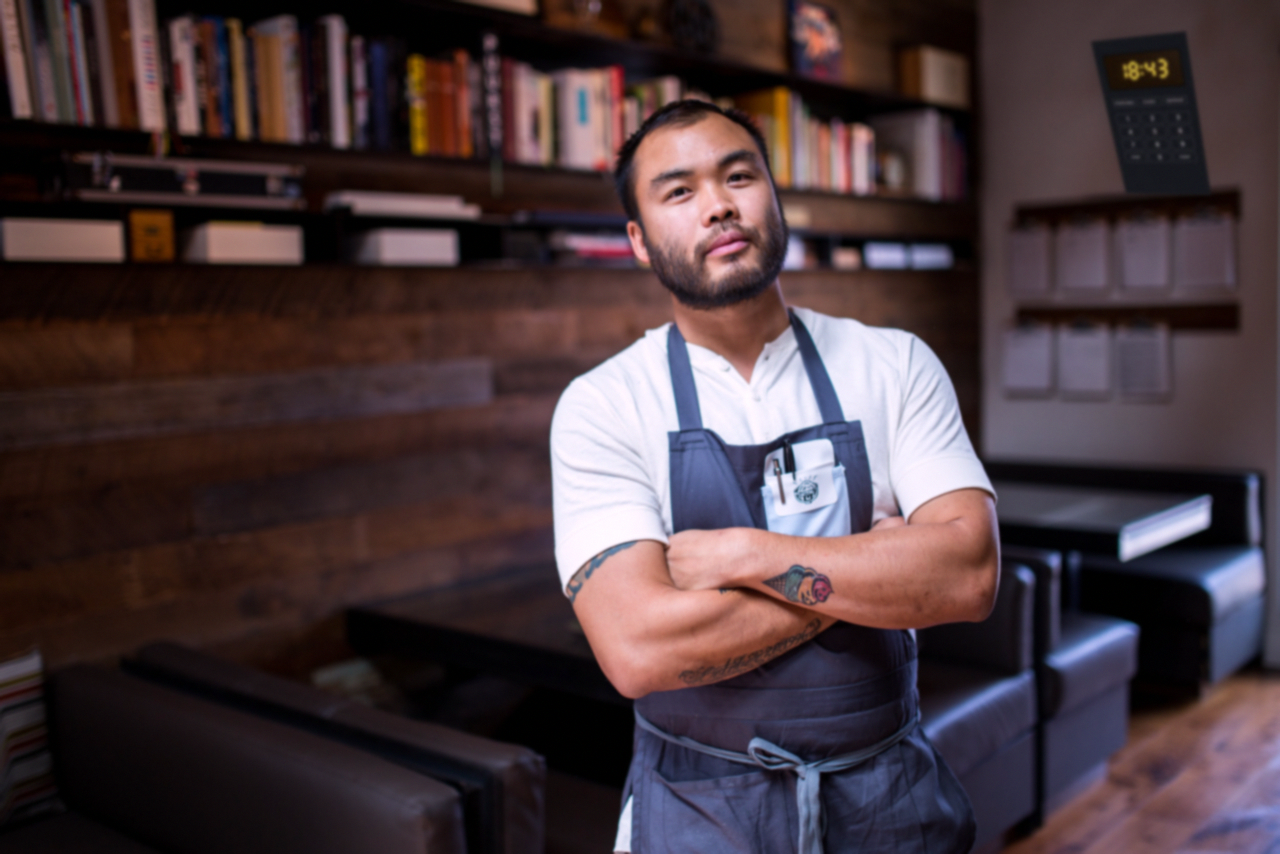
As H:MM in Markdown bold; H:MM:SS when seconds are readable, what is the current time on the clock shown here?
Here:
**18:43**
